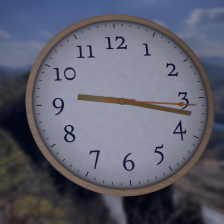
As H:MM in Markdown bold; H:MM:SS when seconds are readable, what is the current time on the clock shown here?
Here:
**9:17:16**
